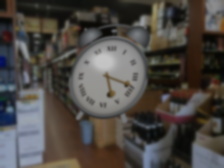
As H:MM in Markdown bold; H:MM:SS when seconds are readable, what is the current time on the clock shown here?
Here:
**5:18**
